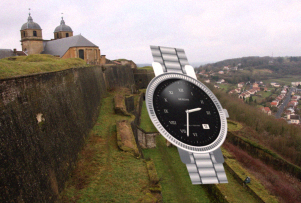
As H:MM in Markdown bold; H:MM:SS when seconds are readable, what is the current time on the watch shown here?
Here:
**2:33**
